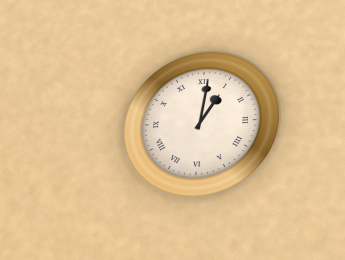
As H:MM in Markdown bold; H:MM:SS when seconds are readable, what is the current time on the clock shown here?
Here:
**1:01**
